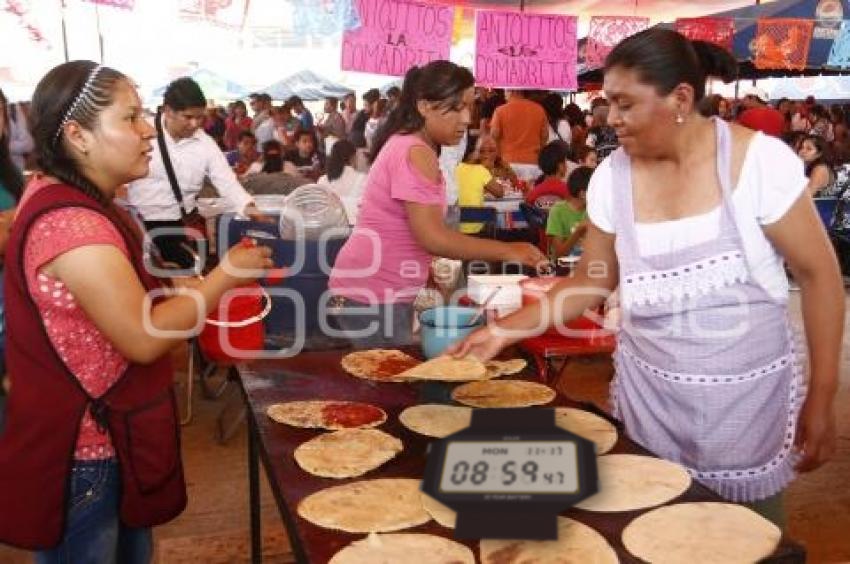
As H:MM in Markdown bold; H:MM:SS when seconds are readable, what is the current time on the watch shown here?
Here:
**8:59:47**
